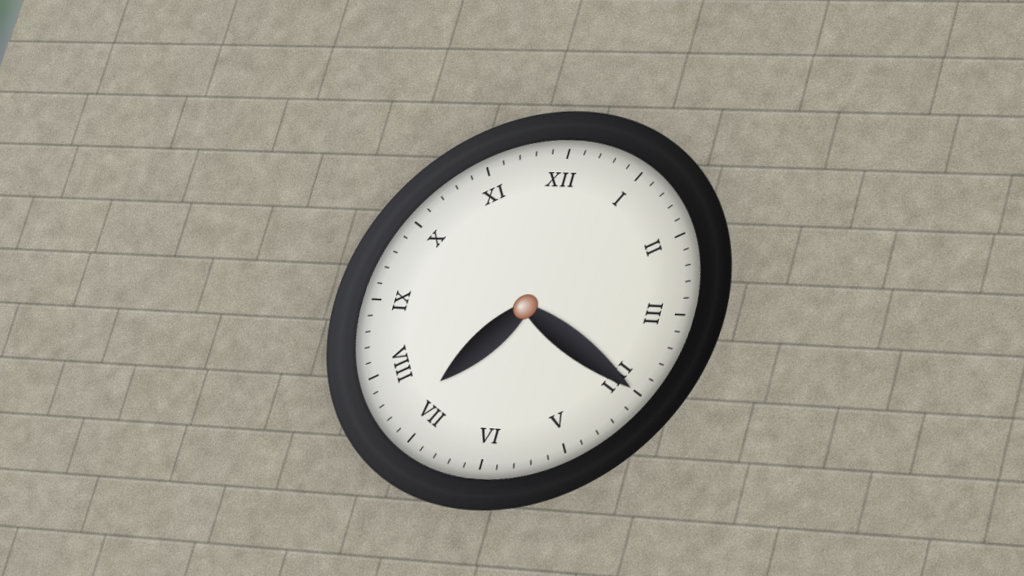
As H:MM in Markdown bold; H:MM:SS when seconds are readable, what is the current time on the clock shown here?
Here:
**7:20**
